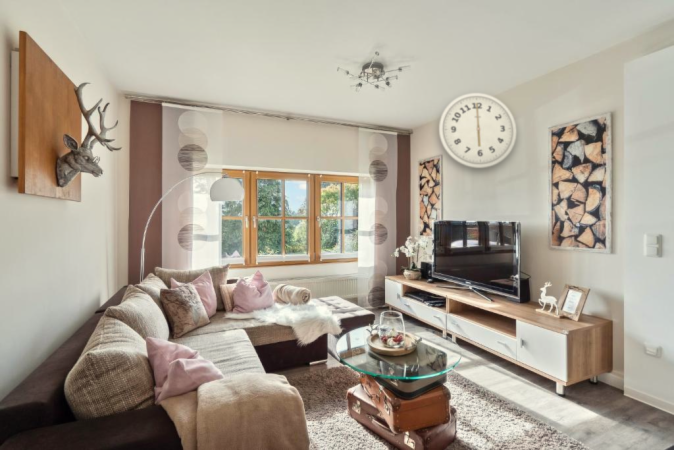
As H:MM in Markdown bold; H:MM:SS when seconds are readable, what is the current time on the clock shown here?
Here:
**6:00**
